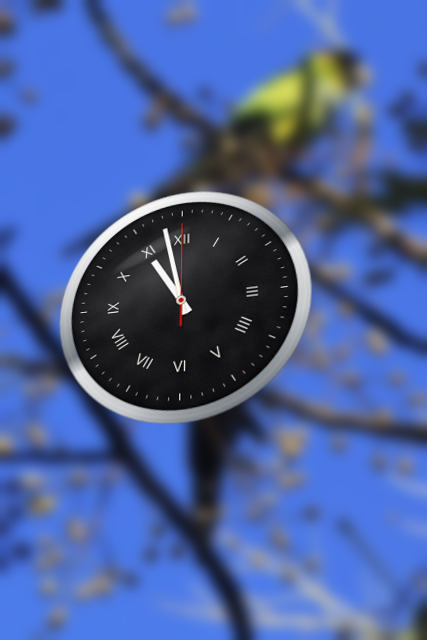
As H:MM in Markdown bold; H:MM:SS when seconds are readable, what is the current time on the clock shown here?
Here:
**10:58:00**
